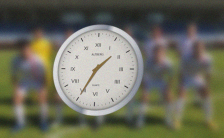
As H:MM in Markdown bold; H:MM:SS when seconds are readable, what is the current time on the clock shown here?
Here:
**1:35**
